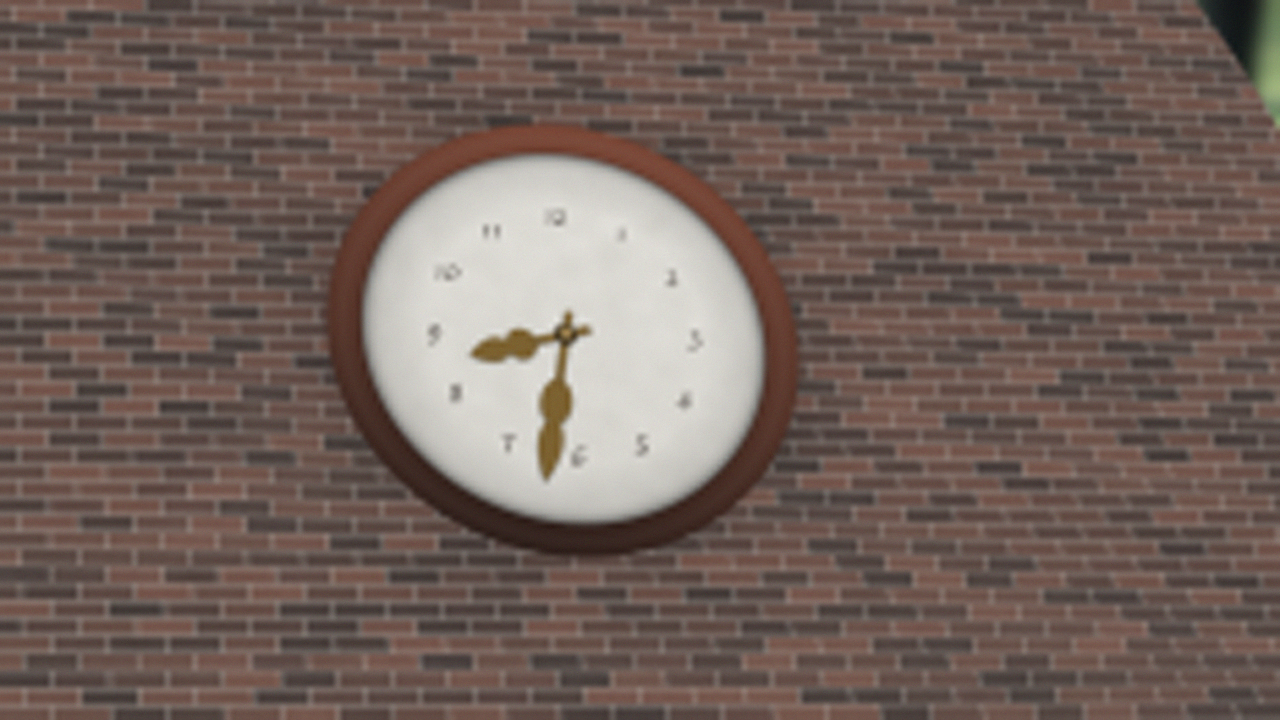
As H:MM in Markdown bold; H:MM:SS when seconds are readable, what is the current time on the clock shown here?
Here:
**8:32**
